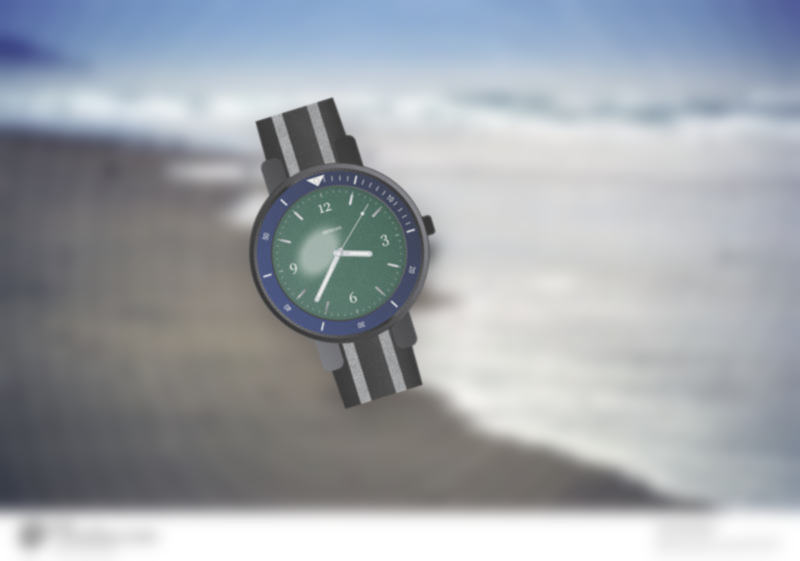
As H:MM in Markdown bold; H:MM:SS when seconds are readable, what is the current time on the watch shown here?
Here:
**3:37:08**
